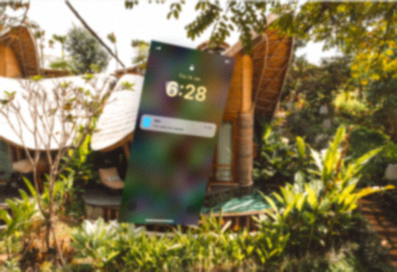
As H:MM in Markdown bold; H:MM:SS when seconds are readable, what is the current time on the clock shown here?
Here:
**6:28**
